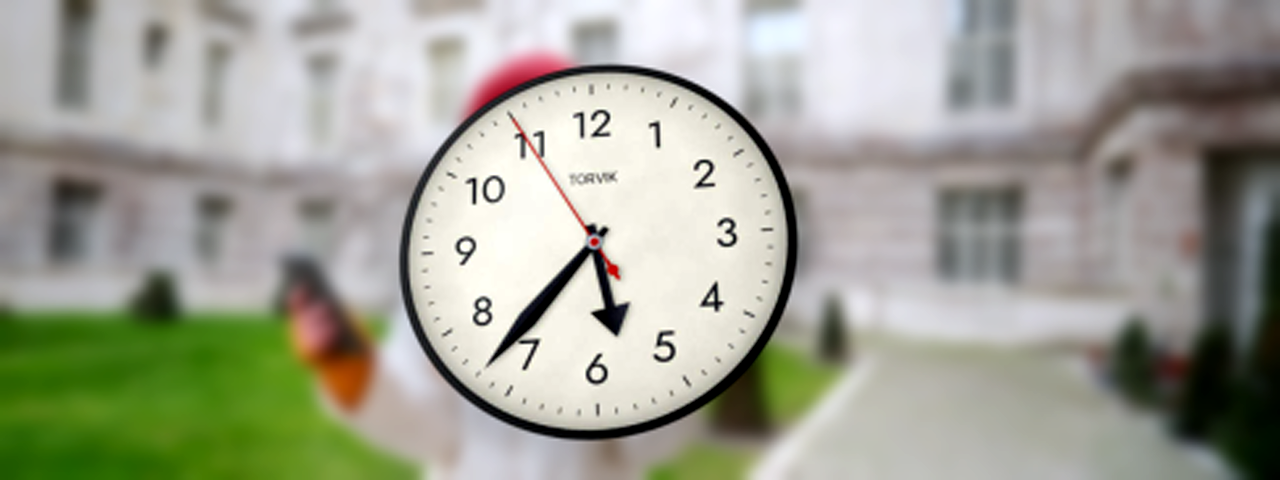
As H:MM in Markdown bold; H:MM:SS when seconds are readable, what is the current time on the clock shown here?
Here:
**5:36:55**
